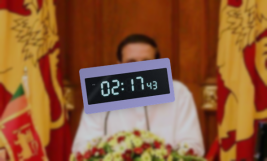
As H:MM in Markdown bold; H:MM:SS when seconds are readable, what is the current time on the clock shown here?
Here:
**2:17:43**
